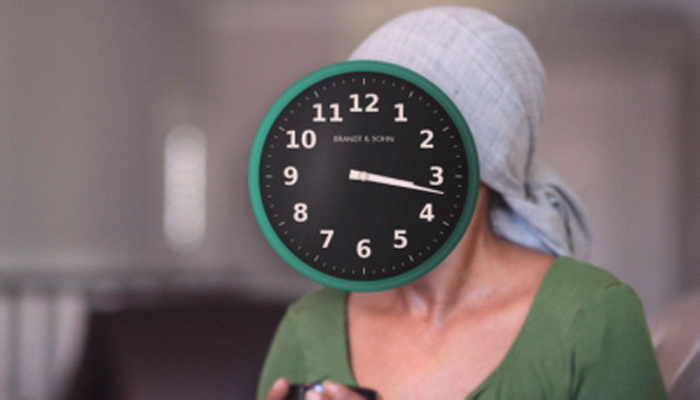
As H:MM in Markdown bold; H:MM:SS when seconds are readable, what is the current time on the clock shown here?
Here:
**3:17**
